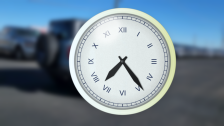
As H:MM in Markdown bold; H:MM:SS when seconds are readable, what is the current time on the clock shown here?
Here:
**7:24**
